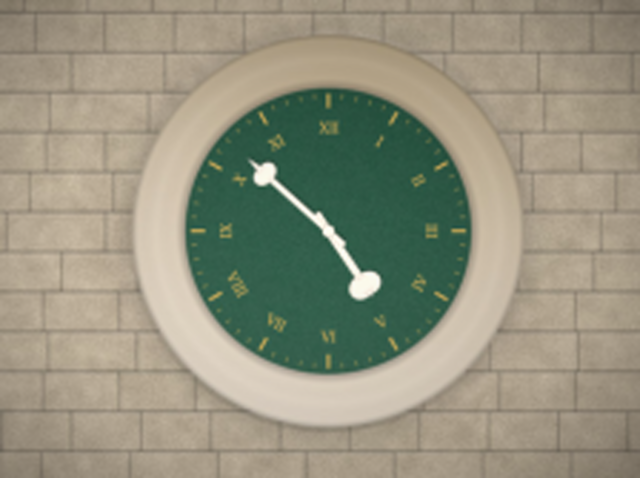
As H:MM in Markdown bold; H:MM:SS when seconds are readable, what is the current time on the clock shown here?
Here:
**4:52**
